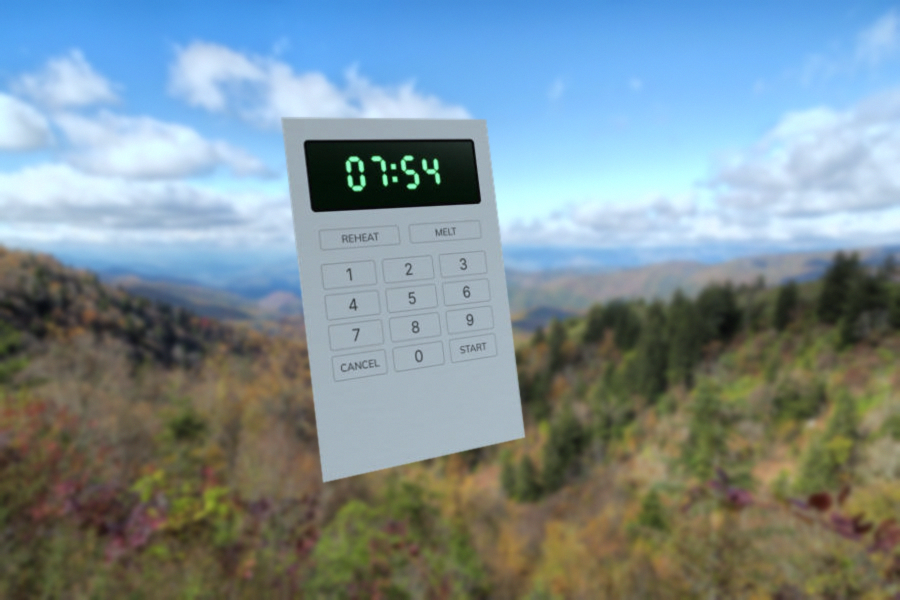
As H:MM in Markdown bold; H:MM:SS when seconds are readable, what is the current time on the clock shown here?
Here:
**7:54**
